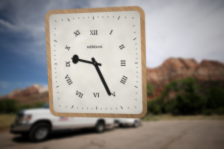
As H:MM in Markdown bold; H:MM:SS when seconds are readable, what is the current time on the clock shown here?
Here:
**9:26**
